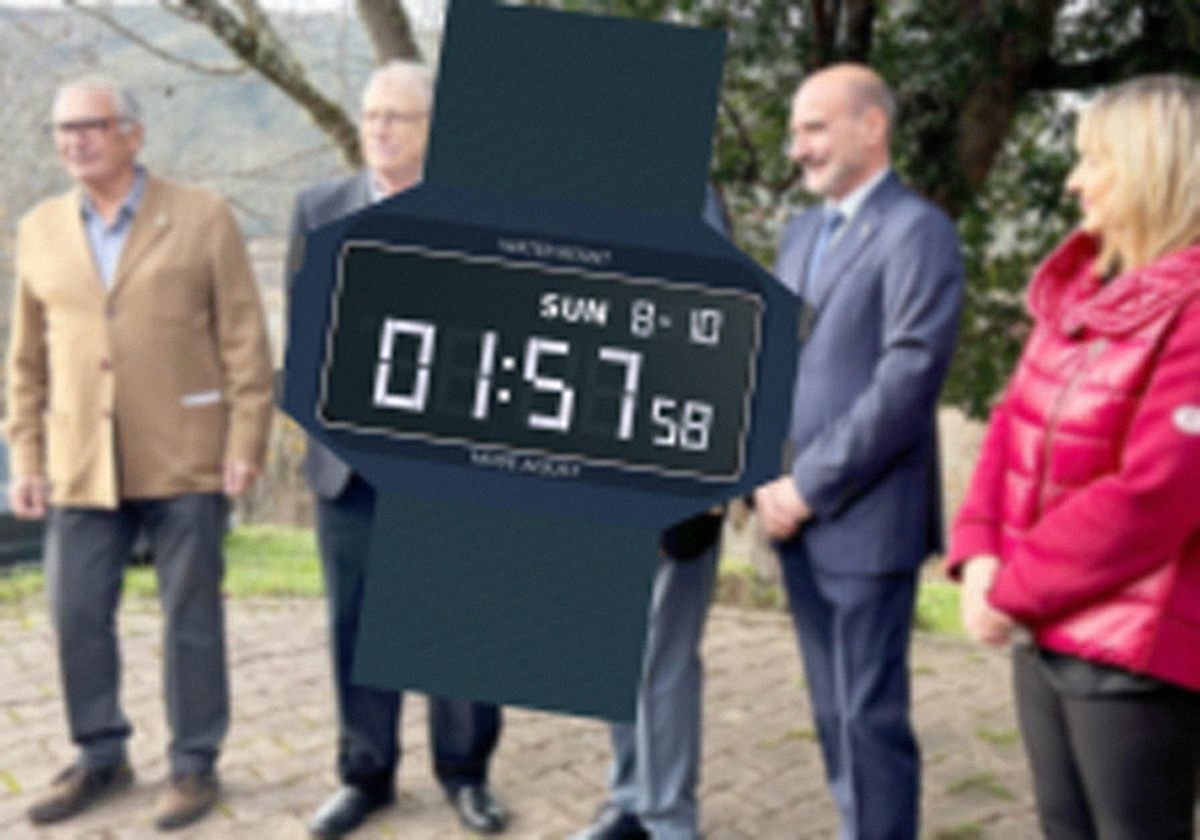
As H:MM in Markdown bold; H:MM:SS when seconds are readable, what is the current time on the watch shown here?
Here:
**1:57:58**
